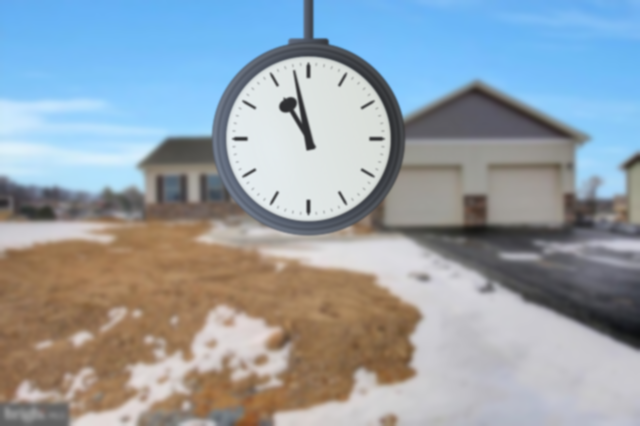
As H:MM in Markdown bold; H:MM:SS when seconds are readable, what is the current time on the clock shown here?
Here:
**10:58**
